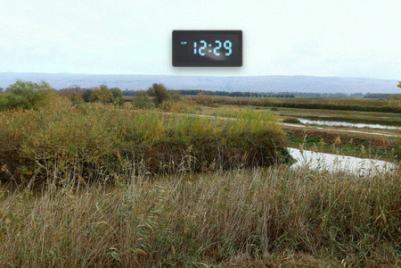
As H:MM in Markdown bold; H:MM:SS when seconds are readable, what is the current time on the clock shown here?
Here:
**12:29**
